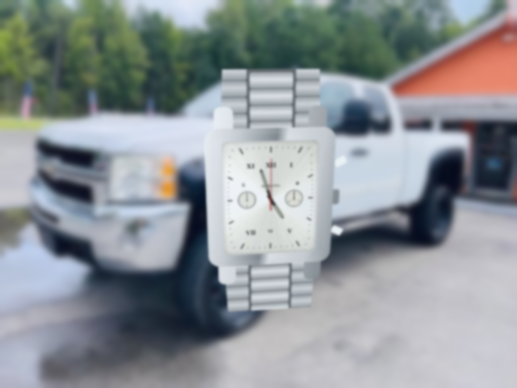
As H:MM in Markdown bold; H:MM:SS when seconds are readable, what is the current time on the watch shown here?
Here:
**4:57**
